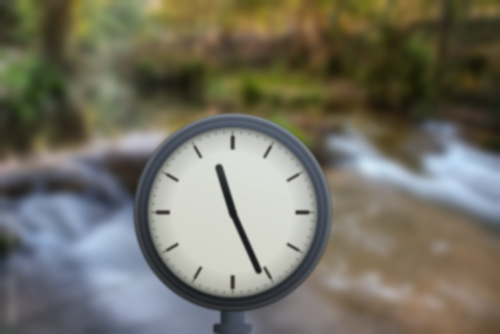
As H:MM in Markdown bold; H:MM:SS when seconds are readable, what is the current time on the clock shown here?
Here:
**11:26**
